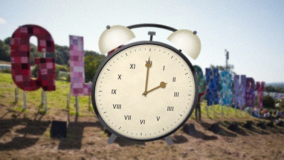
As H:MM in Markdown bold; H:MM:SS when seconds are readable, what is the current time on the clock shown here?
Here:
**2:00**
